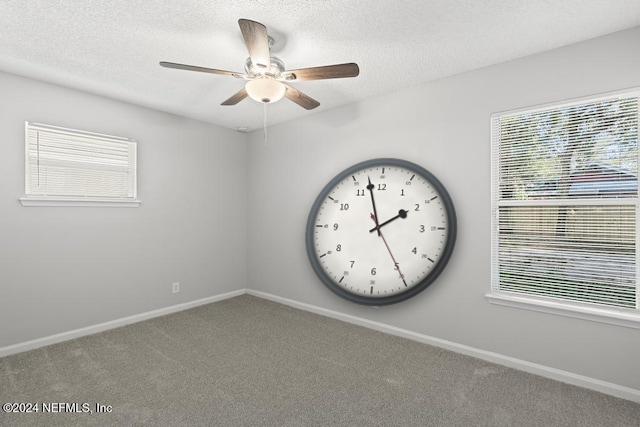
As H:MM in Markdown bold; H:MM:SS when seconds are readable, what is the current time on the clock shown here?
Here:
**1:57:25**
